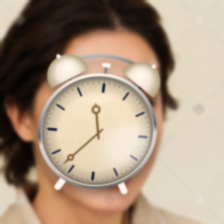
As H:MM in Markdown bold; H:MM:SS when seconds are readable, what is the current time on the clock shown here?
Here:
**11:37**
